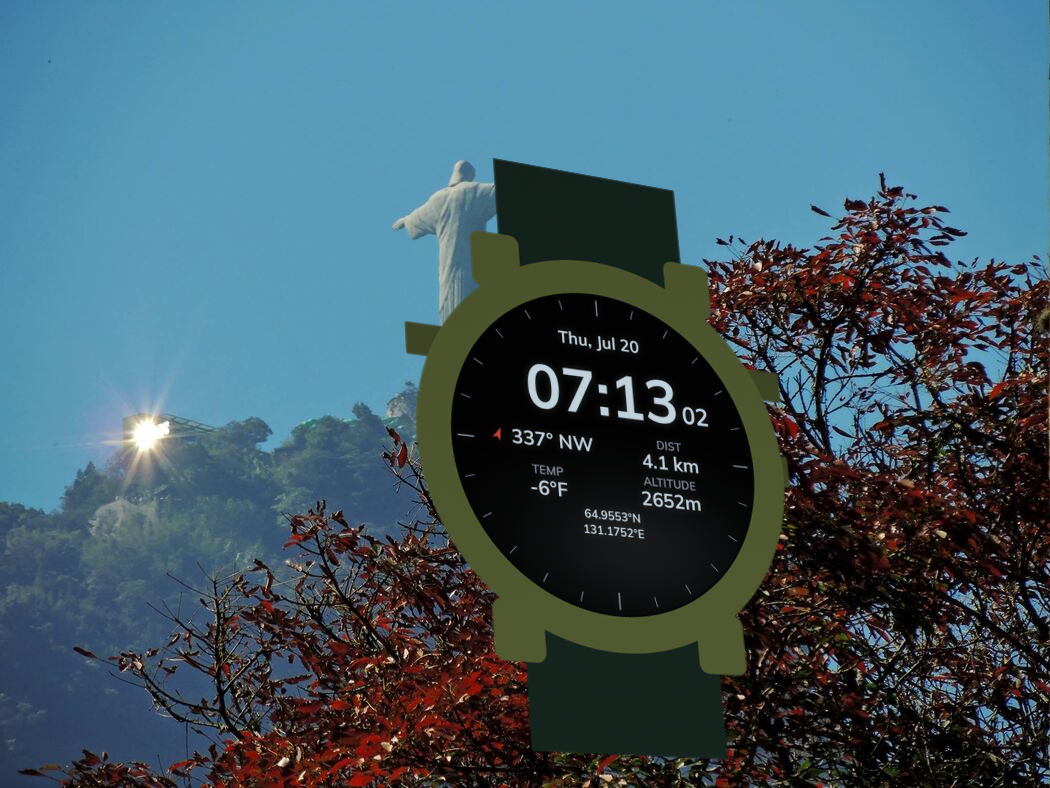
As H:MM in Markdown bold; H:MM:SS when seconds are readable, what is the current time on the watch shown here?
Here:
**7:13:02**
